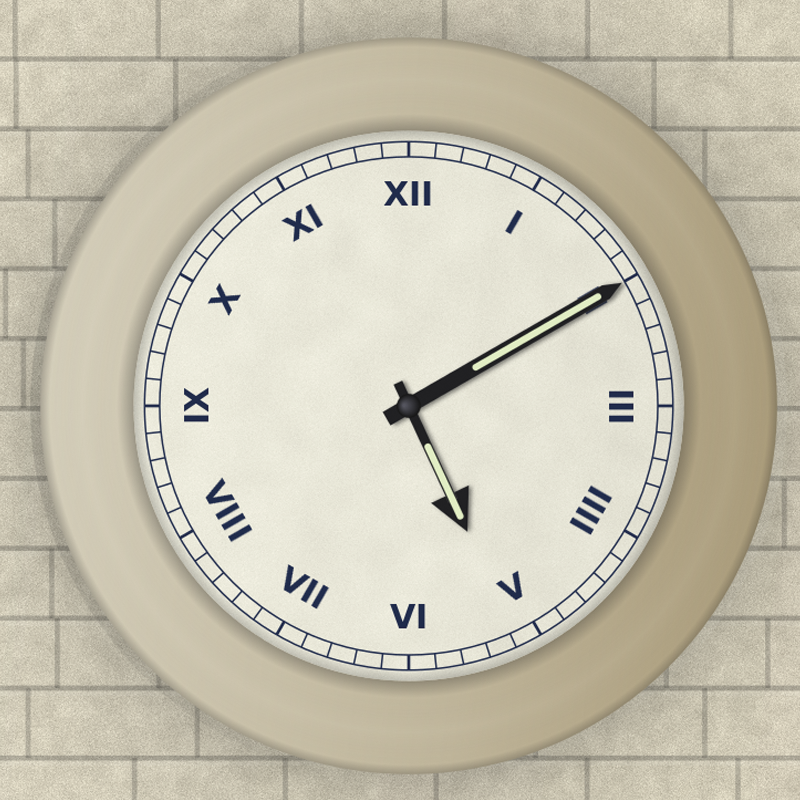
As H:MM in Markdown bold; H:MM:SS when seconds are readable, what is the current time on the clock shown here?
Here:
**5:10**
